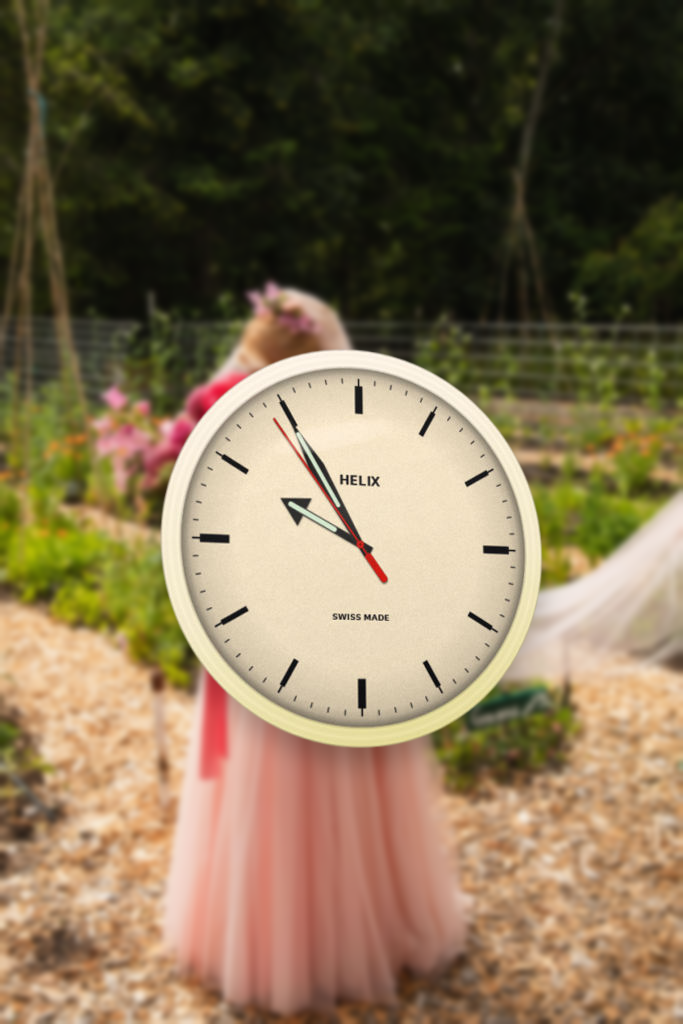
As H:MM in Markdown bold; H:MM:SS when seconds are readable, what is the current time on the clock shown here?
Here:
**9:54:54**
